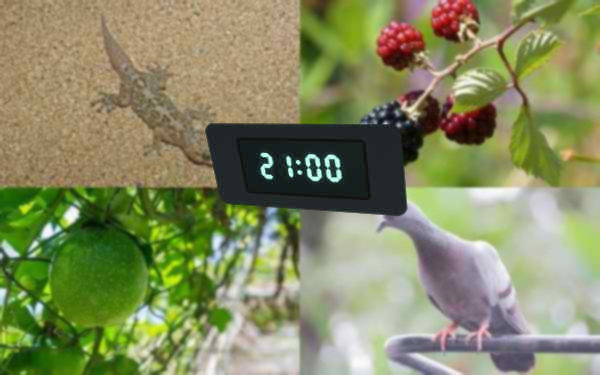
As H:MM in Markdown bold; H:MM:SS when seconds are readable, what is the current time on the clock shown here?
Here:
**21:00**
